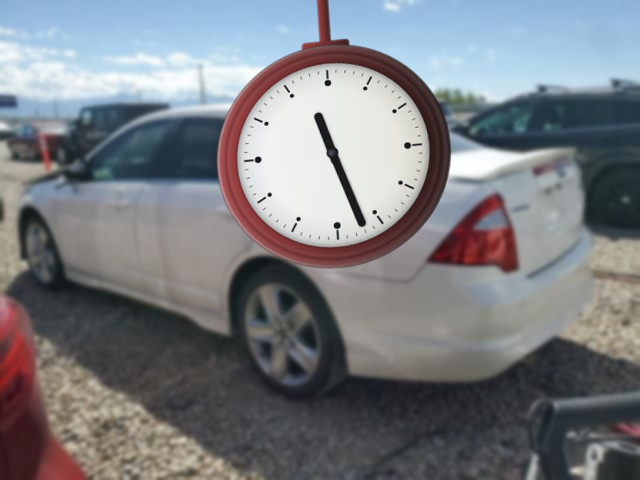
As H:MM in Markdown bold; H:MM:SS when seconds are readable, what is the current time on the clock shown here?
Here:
**11:27**
